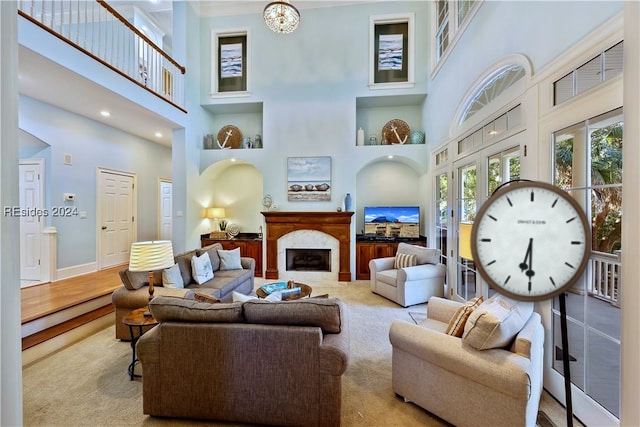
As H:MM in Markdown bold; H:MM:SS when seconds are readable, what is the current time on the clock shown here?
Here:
**6:30**
